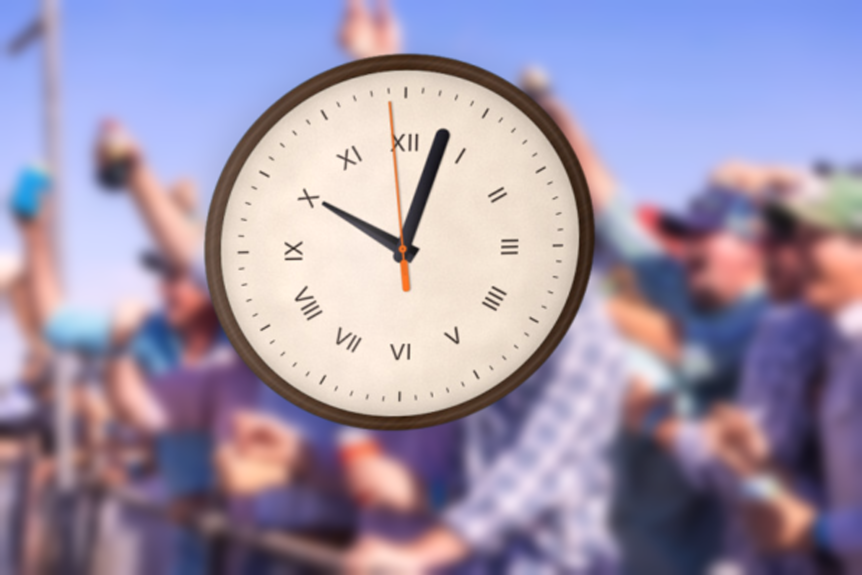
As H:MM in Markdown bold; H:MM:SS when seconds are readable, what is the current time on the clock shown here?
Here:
**10:02:59**
